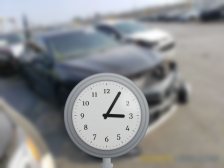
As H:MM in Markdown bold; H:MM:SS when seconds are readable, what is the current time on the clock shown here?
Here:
**3:05**
